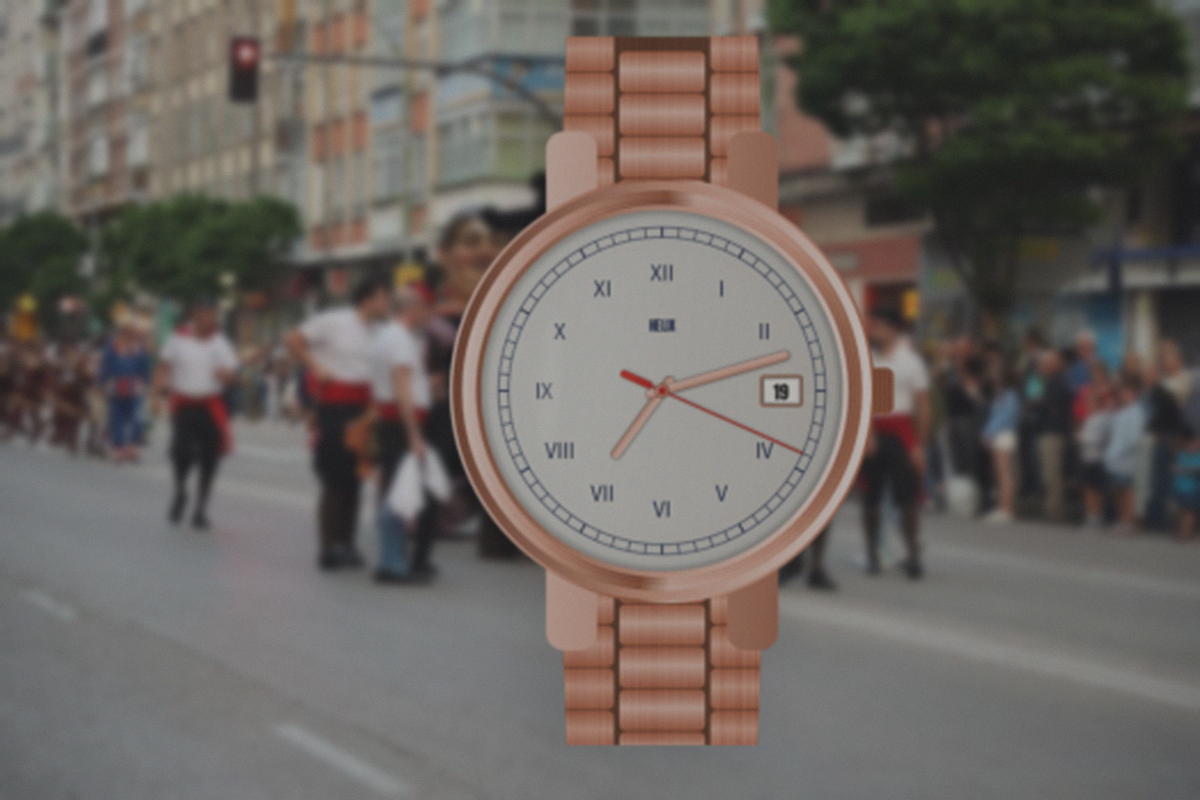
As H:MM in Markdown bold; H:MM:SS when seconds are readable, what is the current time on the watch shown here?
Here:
**7:12:19**
